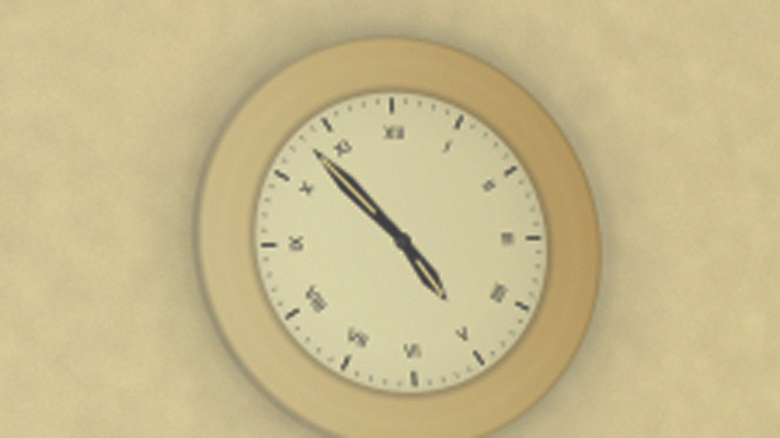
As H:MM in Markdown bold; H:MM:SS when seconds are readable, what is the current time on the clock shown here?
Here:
**4:53**
